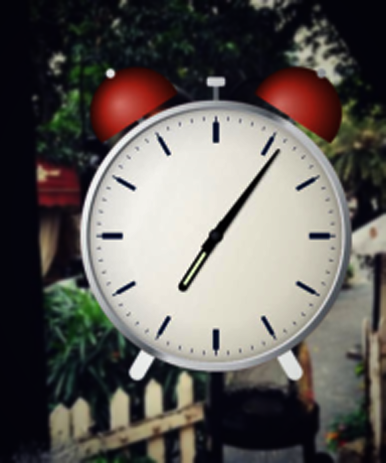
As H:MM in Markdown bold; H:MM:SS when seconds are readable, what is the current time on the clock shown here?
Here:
**7:06**
